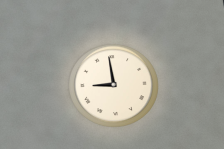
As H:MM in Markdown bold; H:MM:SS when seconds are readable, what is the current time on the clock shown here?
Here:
**8:59**
